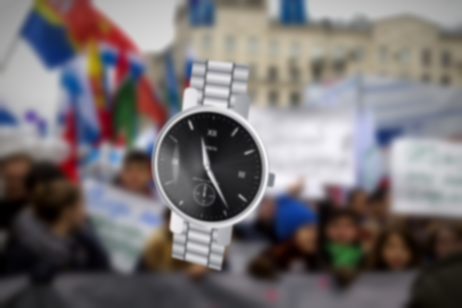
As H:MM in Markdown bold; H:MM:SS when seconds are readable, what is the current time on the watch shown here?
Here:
**11:24**
